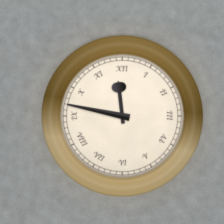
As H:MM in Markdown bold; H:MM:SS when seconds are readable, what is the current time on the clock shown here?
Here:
**11:47**
